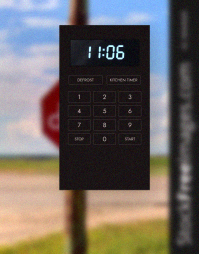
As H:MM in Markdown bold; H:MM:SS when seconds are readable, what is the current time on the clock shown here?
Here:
**11:06**
